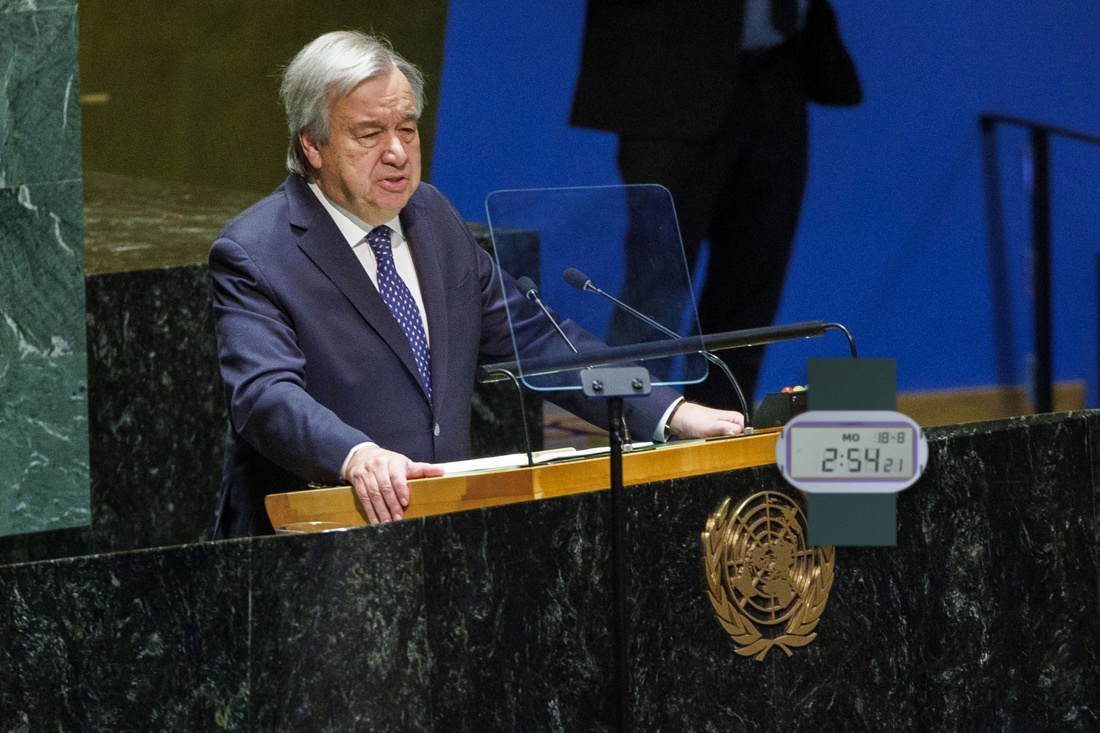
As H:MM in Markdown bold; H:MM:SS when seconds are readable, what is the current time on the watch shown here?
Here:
**2:54:21**
